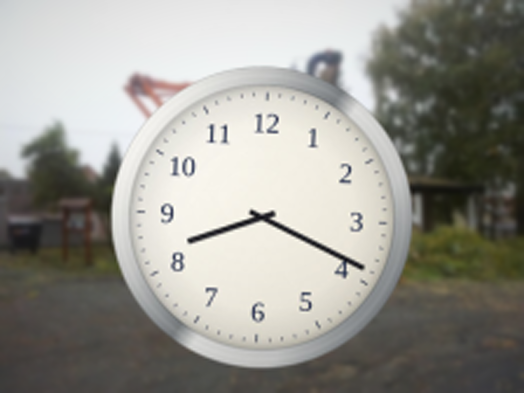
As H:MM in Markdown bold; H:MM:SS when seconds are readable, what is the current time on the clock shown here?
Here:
**8:19**
